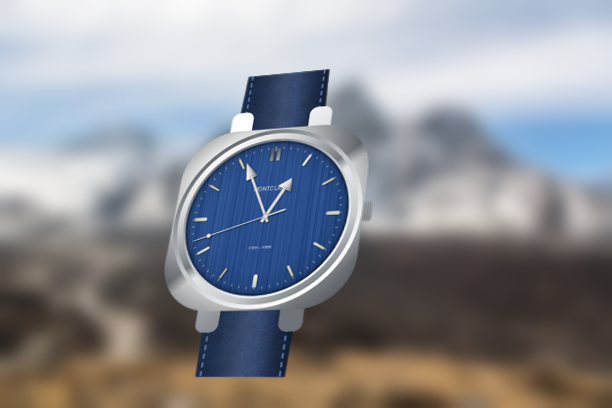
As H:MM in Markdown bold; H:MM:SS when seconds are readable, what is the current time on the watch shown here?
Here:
**12:55:42**
